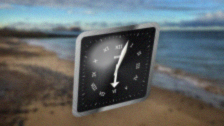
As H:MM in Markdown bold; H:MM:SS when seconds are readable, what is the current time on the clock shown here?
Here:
**6:03**
